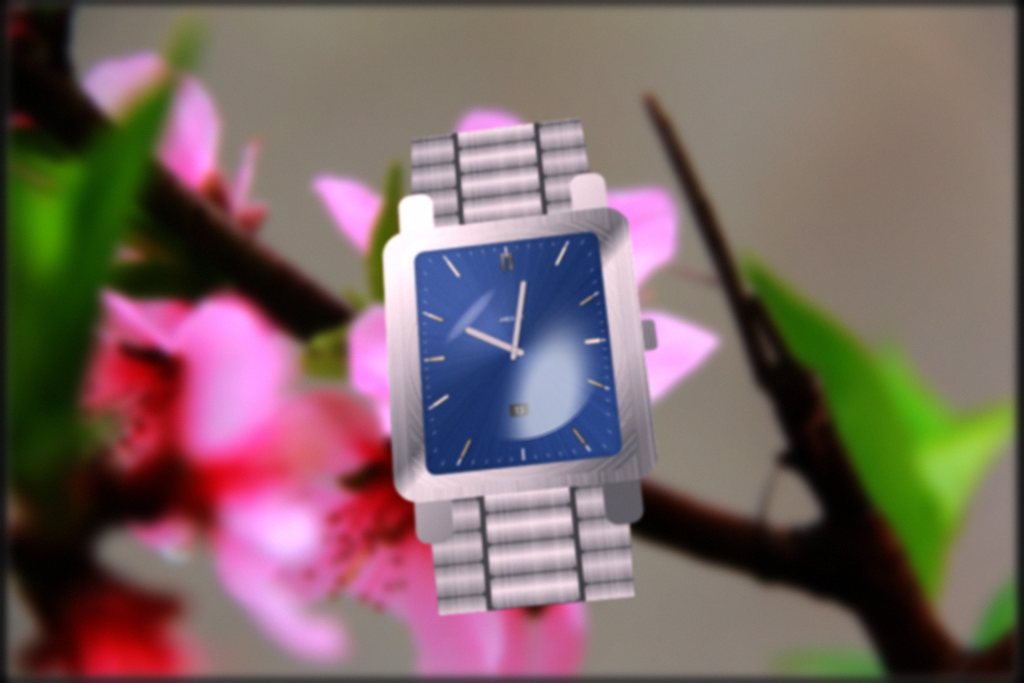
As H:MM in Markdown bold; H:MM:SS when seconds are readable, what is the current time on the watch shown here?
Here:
**10:02**
